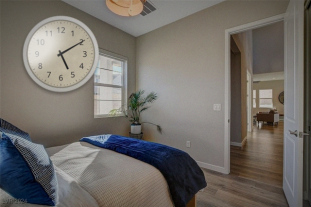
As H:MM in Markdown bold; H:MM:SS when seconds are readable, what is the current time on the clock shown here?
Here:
**5:10**
